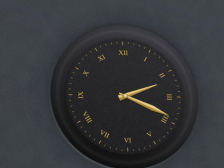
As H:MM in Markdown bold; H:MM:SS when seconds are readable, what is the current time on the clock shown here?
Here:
**2:19**
